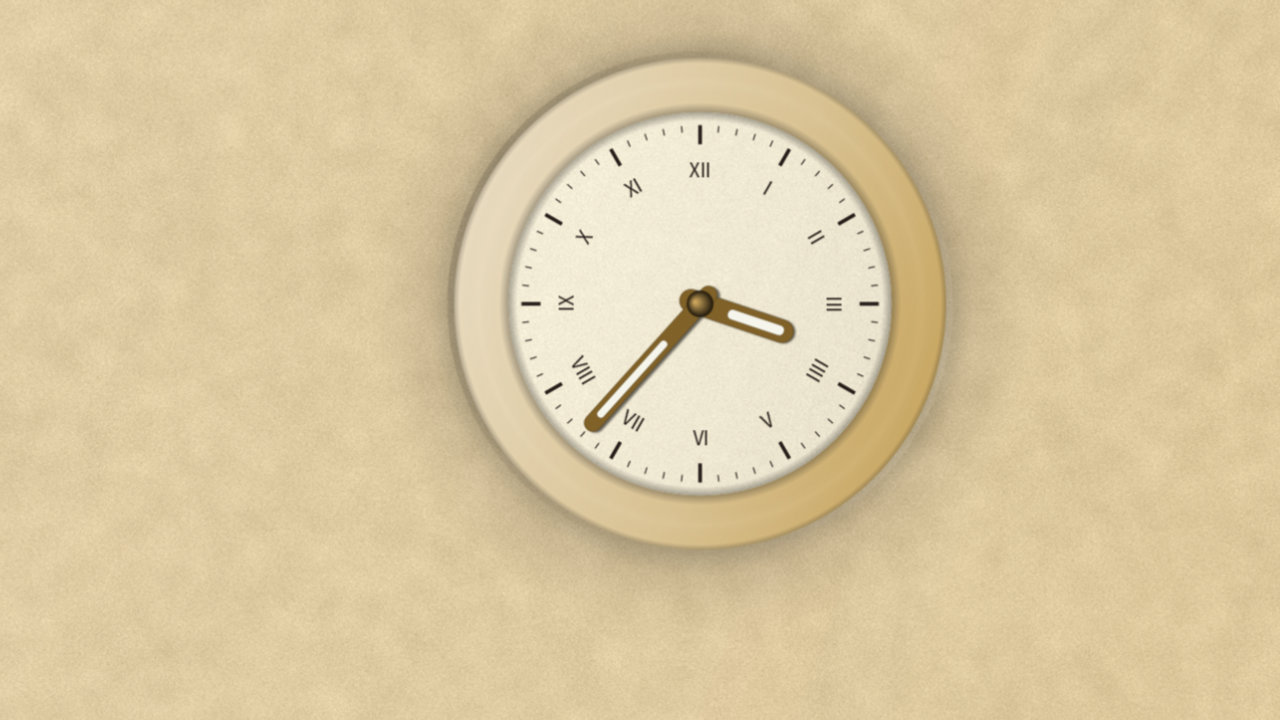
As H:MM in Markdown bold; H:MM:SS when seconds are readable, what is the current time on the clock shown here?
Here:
**3:37**
